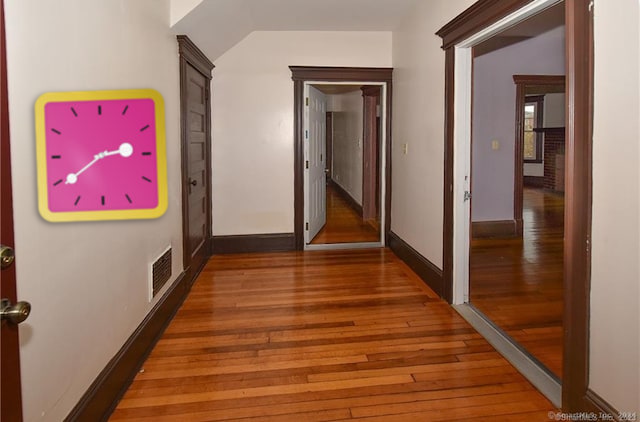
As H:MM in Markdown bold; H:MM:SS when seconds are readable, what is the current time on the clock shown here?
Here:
**2:39**
